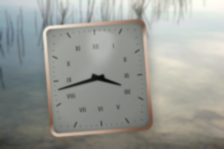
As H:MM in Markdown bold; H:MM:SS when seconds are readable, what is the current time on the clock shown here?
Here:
**3:43**
